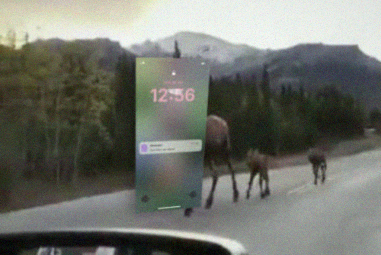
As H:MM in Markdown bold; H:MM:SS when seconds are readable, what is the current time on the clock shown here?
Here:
**12:56**
